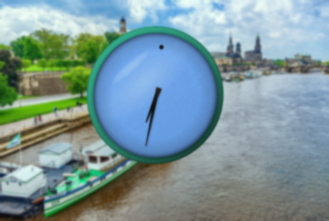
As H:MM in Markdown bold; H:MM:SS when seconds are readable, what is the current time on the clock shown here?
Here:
**6:31**
